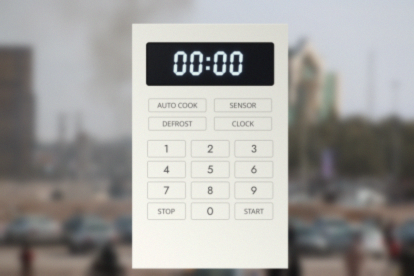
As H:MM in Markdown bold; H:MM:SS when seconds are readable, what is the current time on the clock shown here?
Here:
**0:00**
